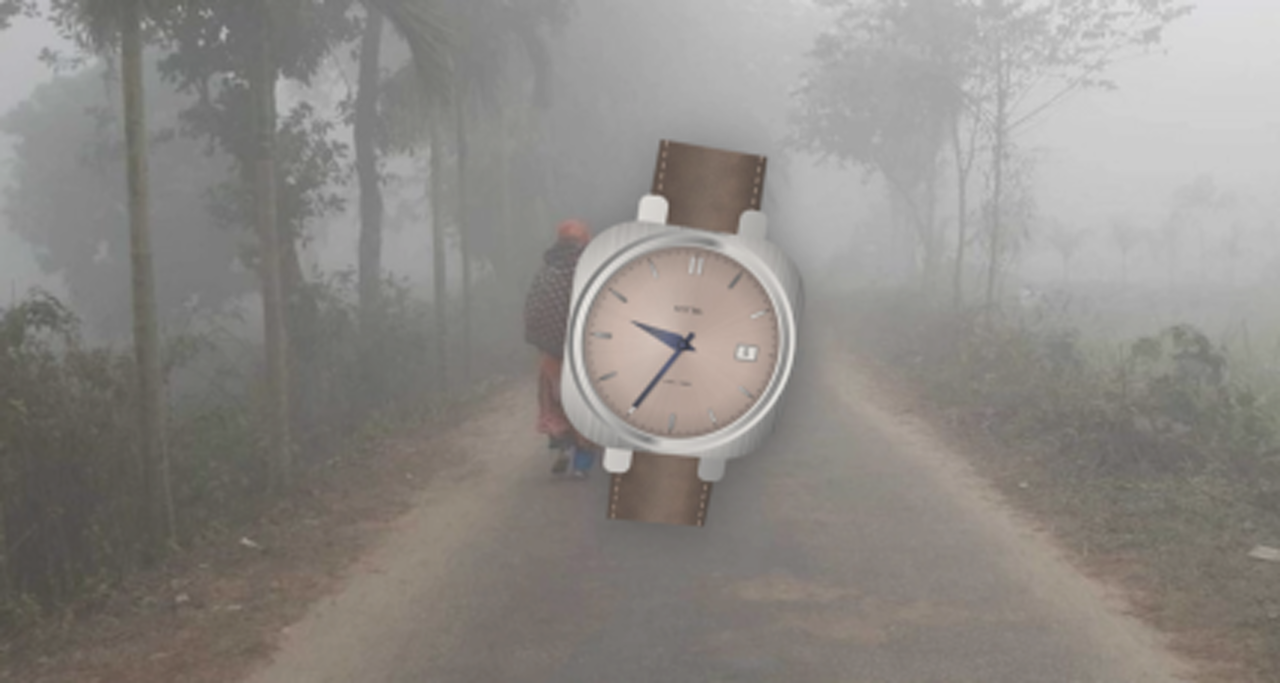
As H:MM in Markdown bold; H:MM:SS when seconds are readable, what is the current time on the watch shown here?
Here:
**9:35**
